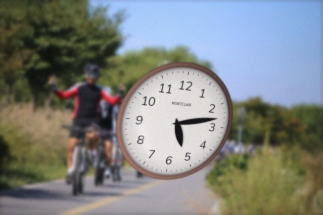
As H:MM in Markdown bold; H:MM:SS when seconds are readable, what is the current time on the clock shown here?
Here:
**5:13**
